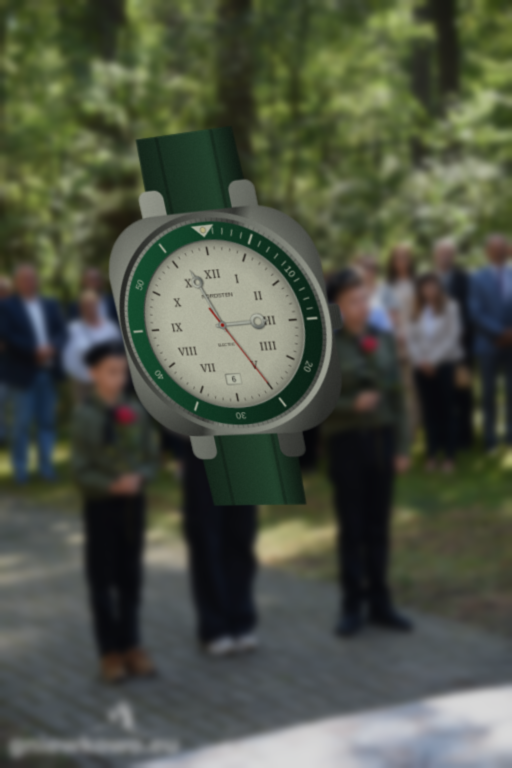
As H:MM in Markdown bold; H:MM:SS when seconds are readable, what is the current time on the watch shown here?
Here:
**2:56:25**
